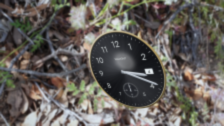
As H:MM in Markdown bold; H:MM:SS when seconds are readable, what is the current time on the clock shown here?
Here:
**3:19**
